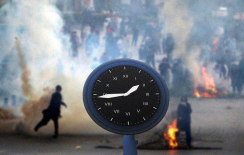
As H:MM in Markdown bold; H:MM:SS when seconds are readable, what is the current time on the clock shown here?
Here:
**1:44**
